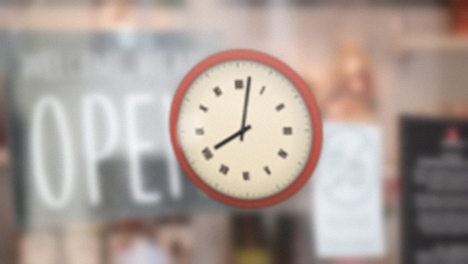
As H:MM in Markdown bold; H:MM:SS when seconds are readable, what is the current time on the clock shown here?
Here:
**8:02**
